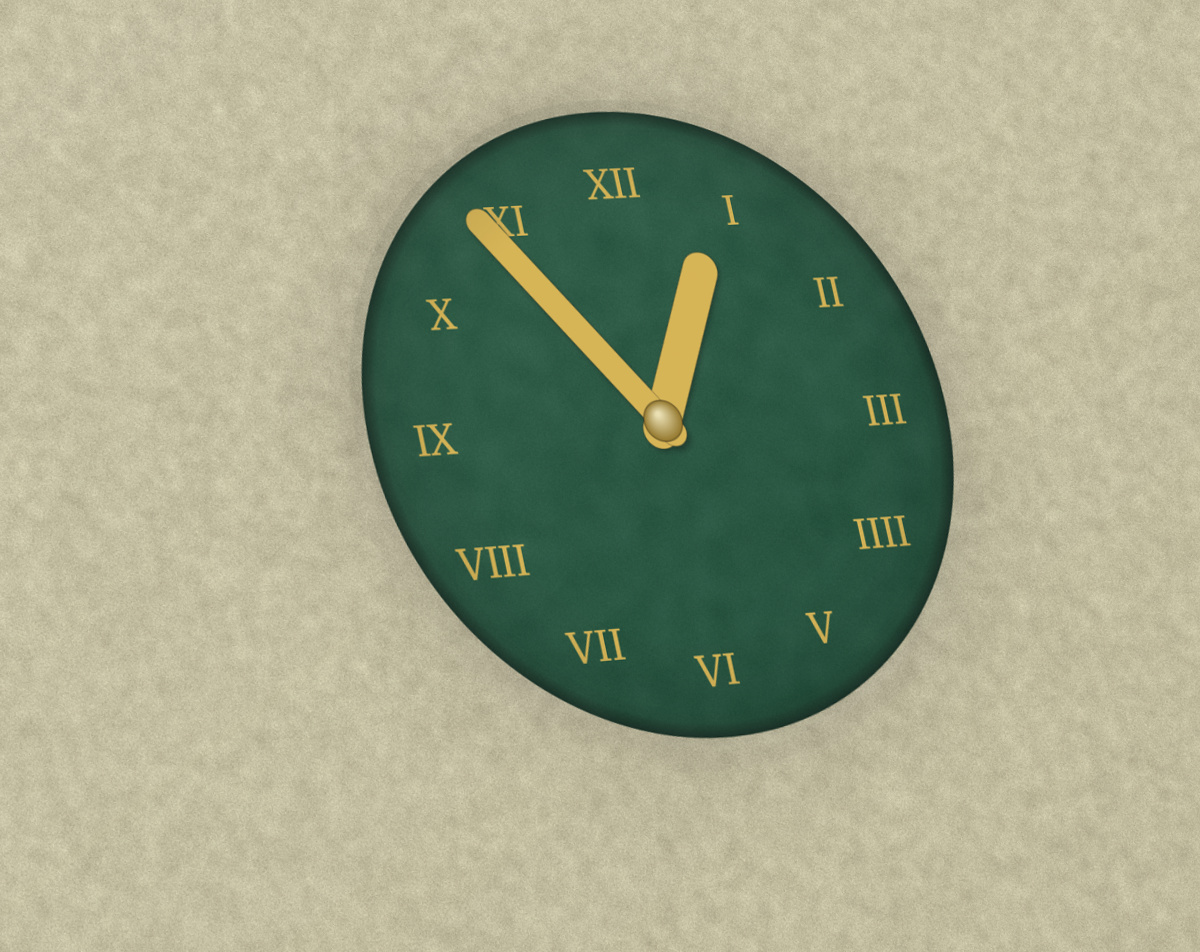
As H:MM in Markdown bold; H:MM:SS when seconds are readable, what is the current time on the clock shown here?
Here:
**12:54**
